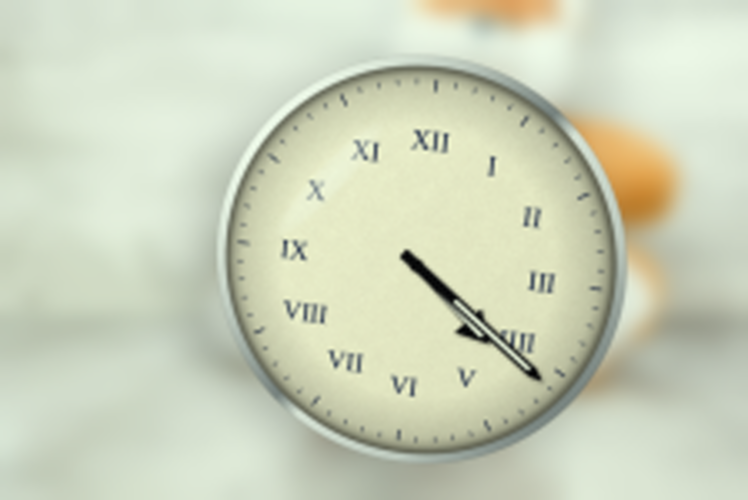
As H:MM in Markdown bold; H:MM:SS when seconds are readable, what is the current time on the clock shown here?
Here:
**4:21**
